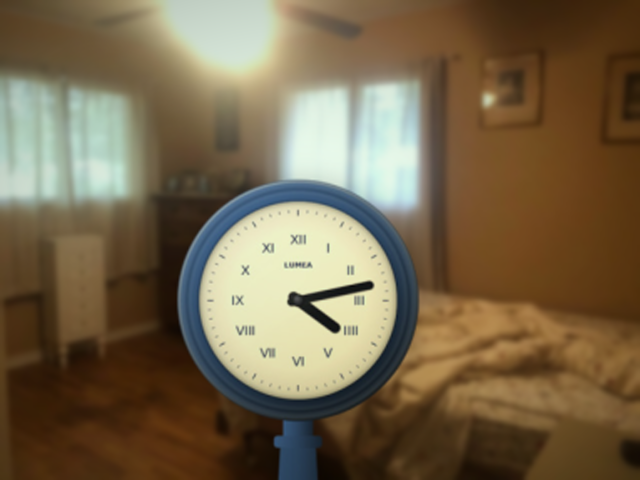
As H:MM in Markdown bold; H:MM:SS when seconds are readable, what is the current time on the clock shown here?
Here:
**4:13**
